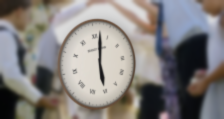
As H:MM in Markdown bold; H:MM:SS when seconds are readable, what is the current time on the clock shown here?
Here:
**6:02**
